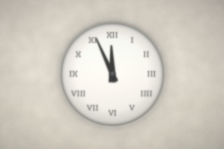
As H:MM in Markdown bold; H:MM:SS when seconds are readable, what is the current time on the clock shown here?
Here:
**11:56**
